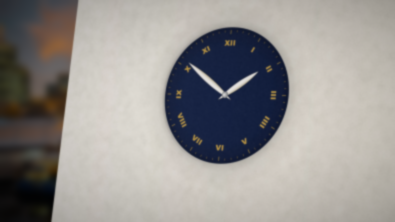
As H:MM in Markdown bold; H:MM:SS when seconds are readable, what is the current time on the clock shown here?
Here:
**1:51**
